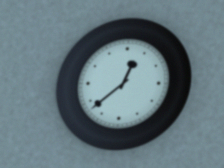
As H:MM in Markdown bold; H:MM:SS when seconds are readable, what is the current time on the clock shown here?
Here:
**12:38**
